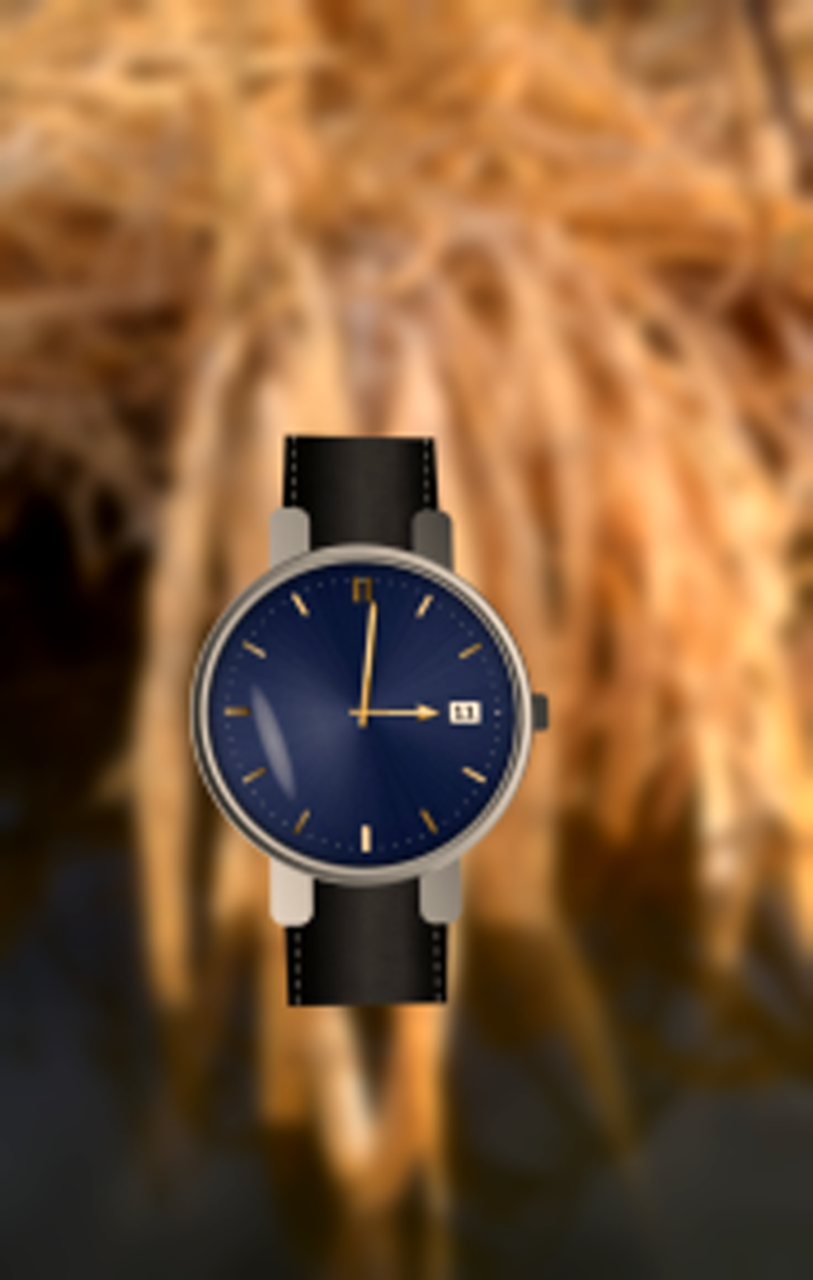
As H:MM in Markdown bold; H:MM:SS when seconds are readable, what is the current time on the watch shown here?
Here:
**3:01**
